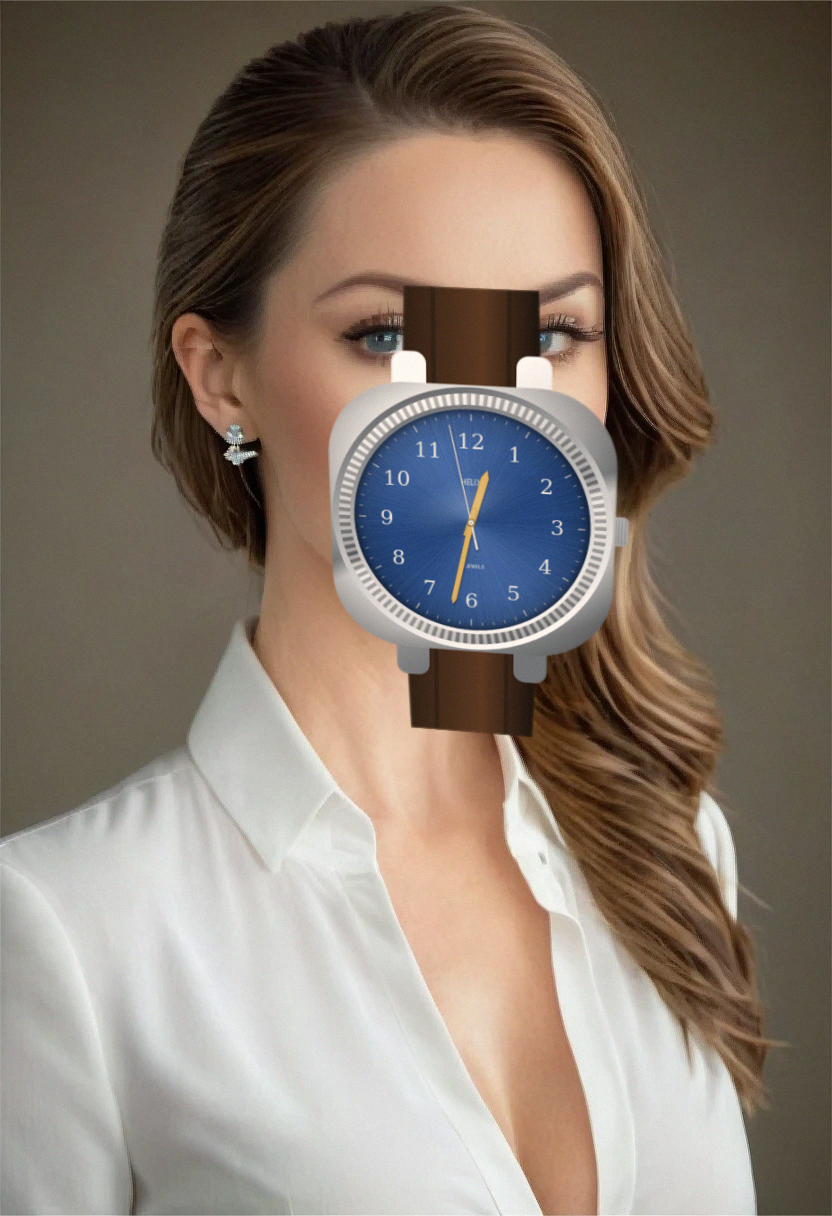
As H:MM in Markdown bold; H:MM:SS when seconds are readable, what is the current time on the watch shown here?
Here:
**12:31:58**
